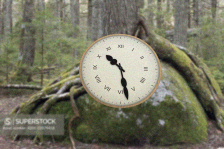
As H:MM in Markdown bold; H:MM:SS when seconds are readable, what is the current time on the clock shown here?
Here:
**10:28**
